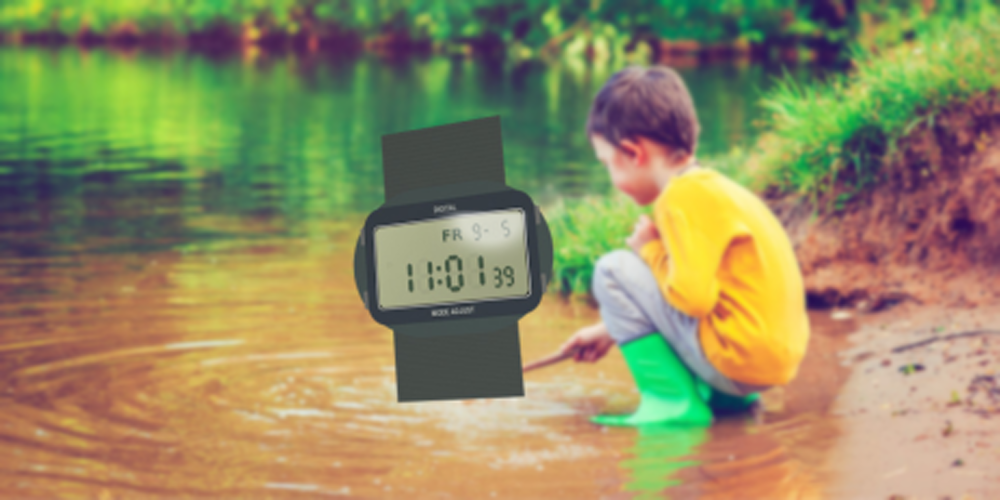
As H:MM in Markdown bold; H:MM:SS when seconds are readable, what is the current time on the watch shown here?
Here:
**11:01:39**
